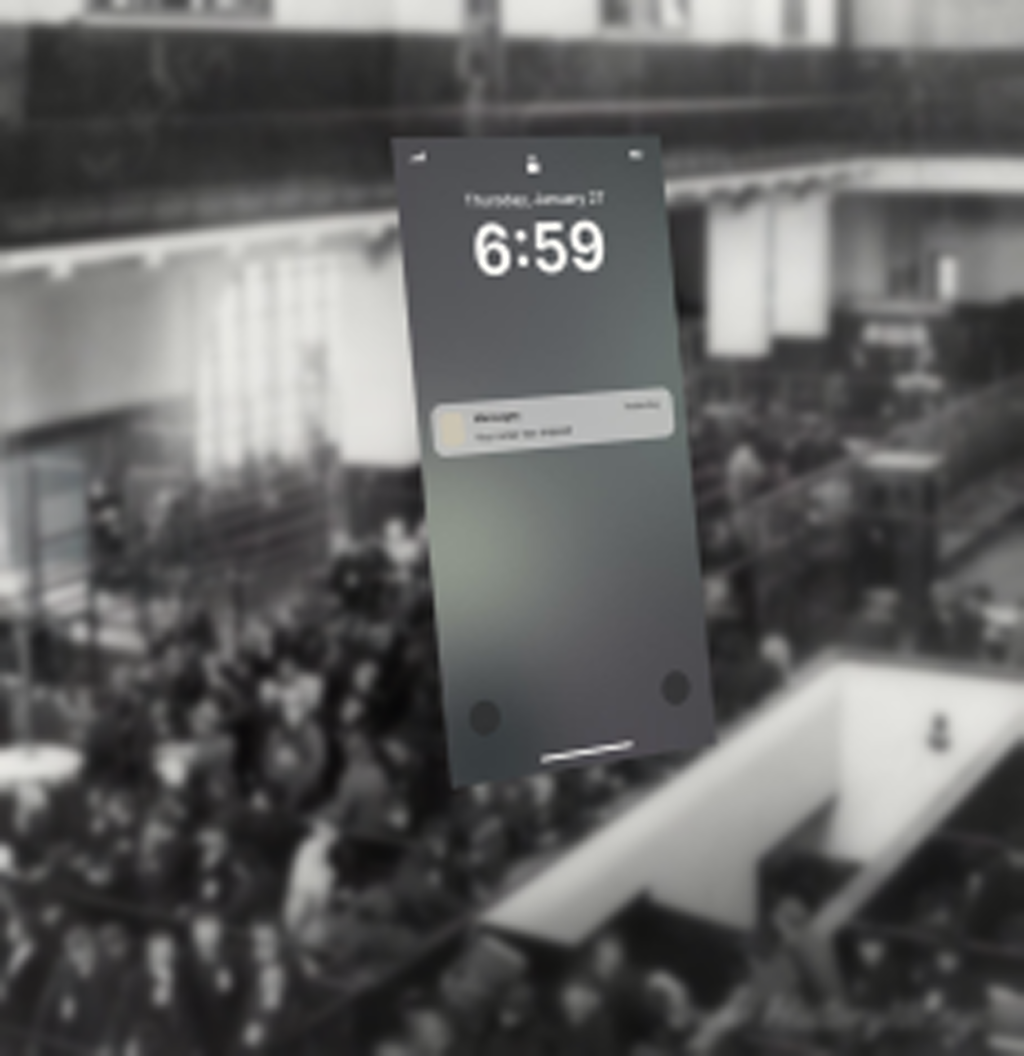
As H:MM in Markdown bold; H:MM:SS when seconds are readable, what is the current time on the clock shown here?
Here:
**6:59**
